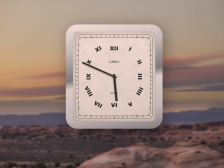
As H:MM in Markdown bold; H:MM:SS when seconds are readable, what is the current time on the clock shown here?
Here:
**5:49**
